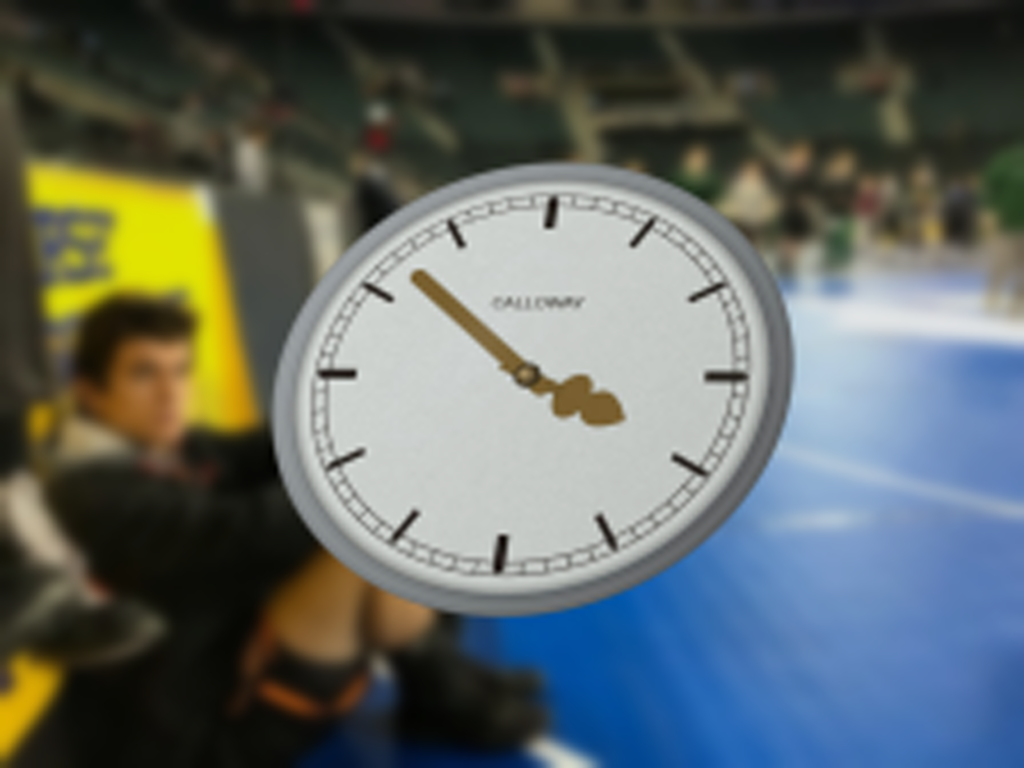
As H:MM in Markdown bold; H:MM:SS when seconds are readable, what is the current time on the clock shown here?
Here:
**3:52**
